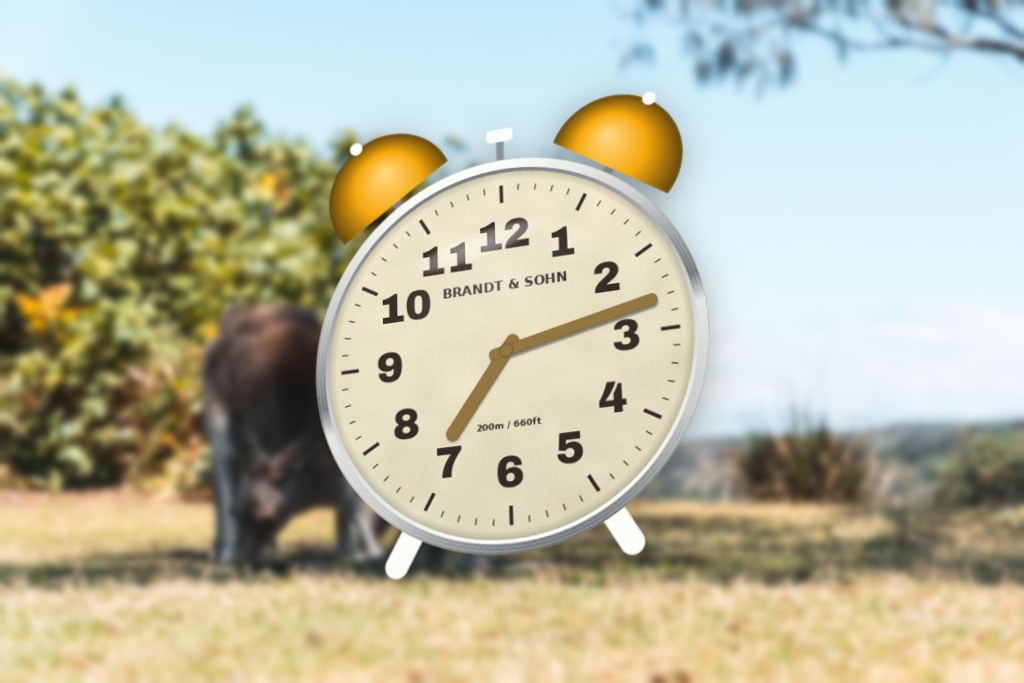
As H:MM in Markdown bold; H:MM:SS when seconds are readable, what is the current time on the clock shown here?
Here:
**7:13**
